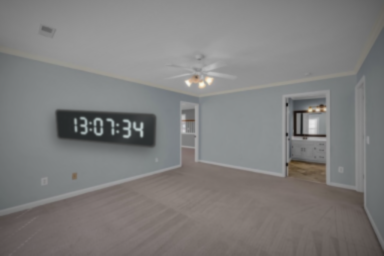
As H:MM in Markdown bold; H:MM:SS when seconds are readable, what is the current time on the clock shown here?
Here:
**13:07:34**
